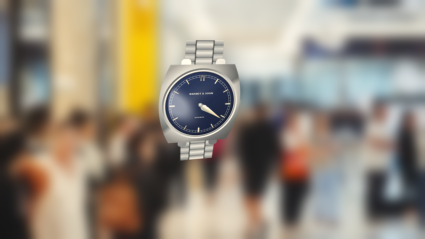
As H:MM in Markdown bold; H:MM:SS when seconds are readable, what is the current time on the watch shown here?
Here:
**4:21**
